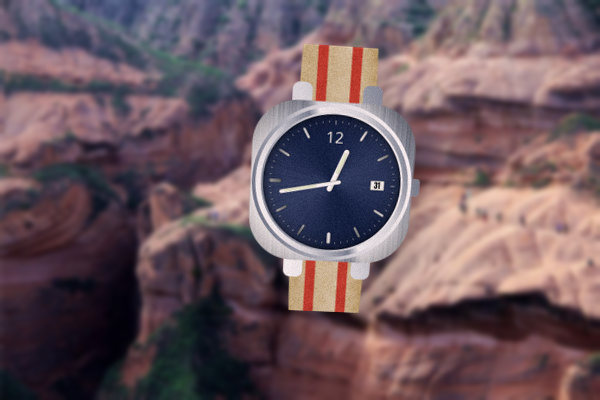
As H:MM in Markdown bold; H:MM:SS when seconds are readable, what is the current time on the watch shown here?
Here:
**12:43**
